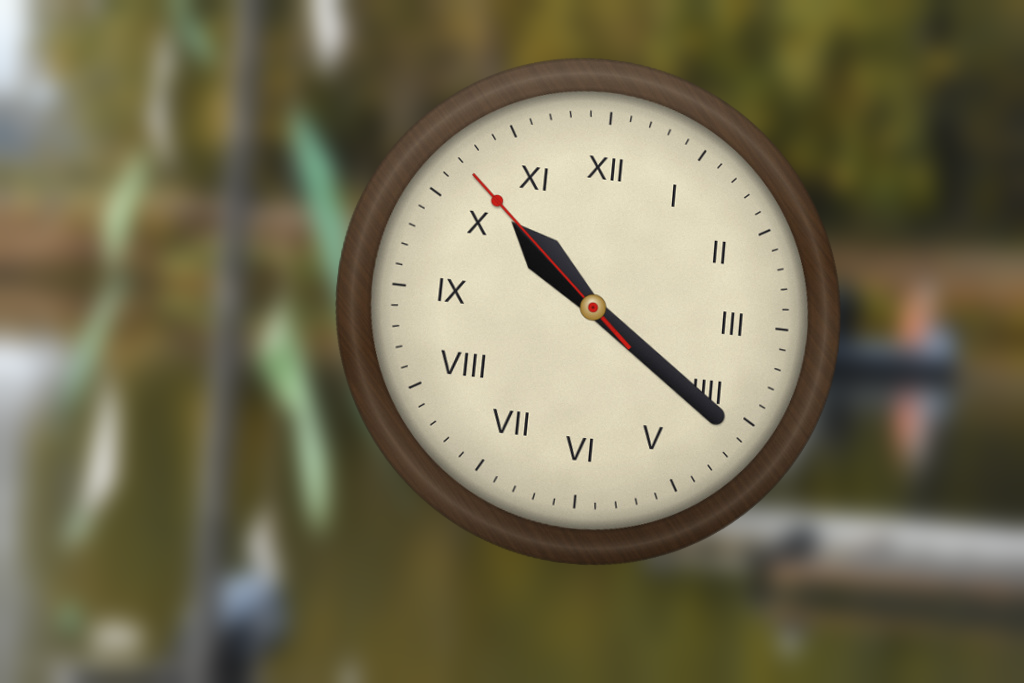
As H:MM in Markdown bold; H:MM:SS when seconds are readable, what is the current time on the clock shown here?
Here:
**10:20:52**
